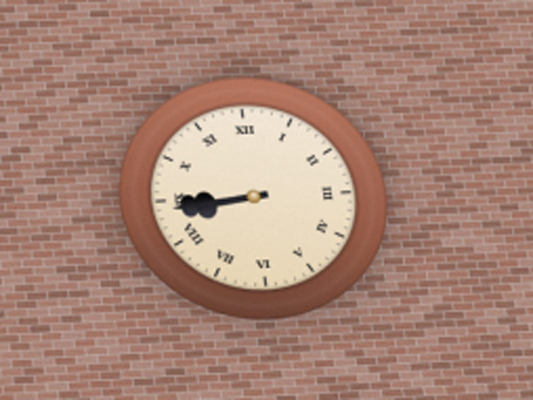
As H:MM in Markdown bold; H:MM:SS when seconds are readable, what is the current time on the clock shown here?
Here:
**8:44**
